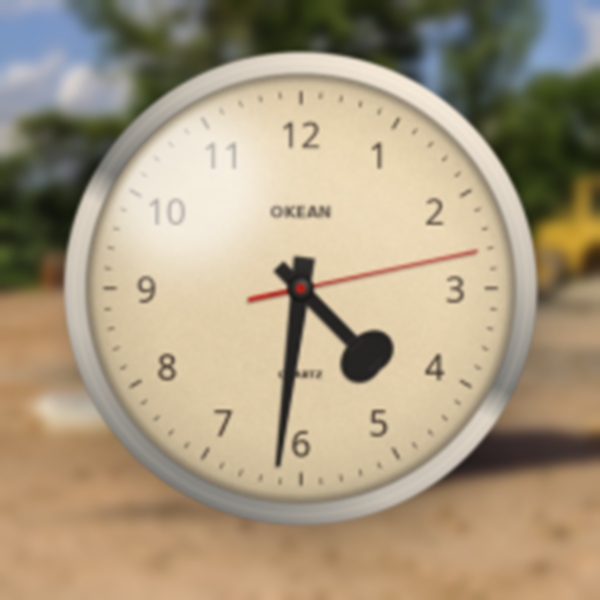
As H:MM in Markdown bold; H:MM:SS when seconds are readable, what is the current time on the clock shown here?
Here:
**4:31:13**
